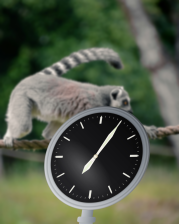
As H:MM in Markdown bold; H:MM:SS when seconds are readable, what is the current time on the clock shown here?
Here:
**7:05**
